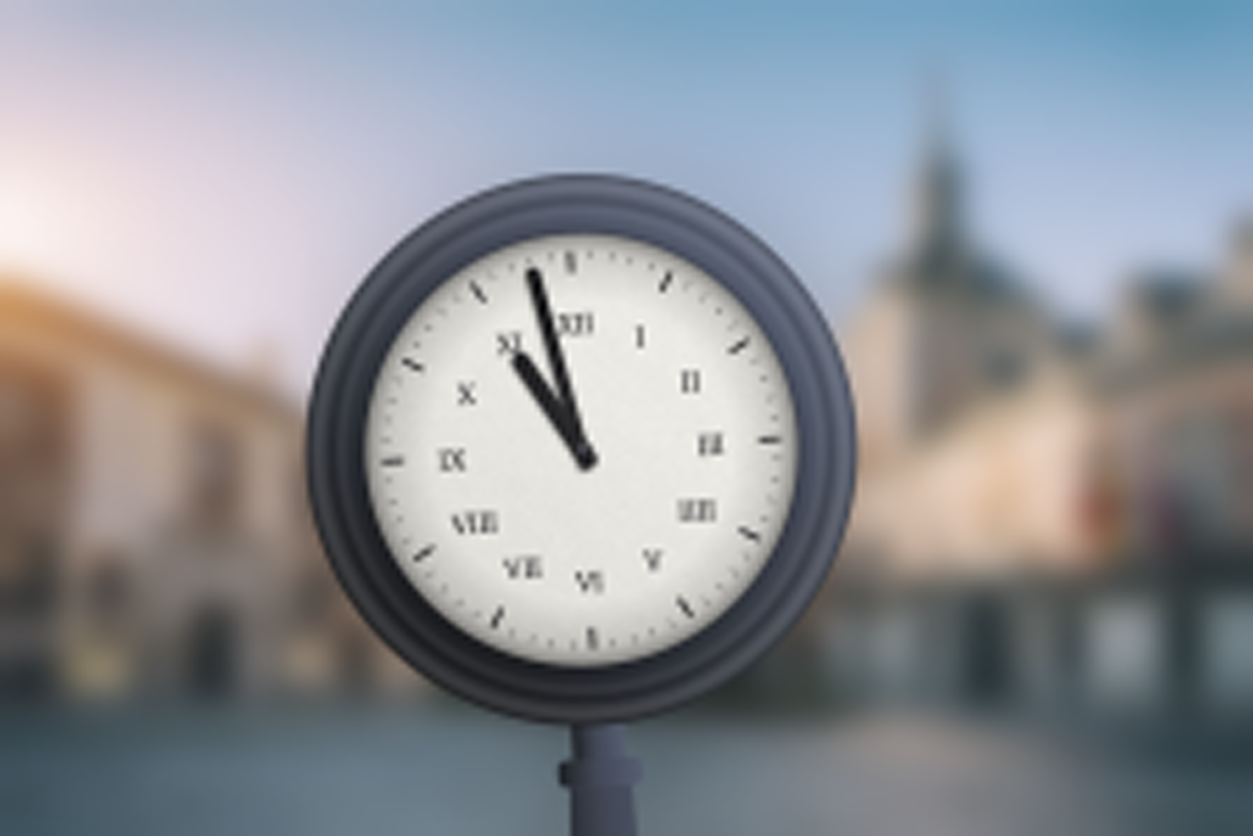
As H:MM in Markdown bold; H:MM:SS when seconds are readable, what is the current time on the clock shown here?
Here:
**10:58**
